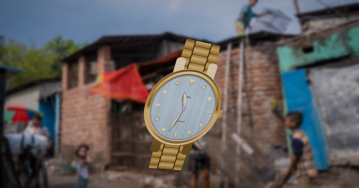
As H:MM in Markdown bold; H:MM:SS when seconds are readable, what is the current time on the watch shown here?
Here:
**11:33**
